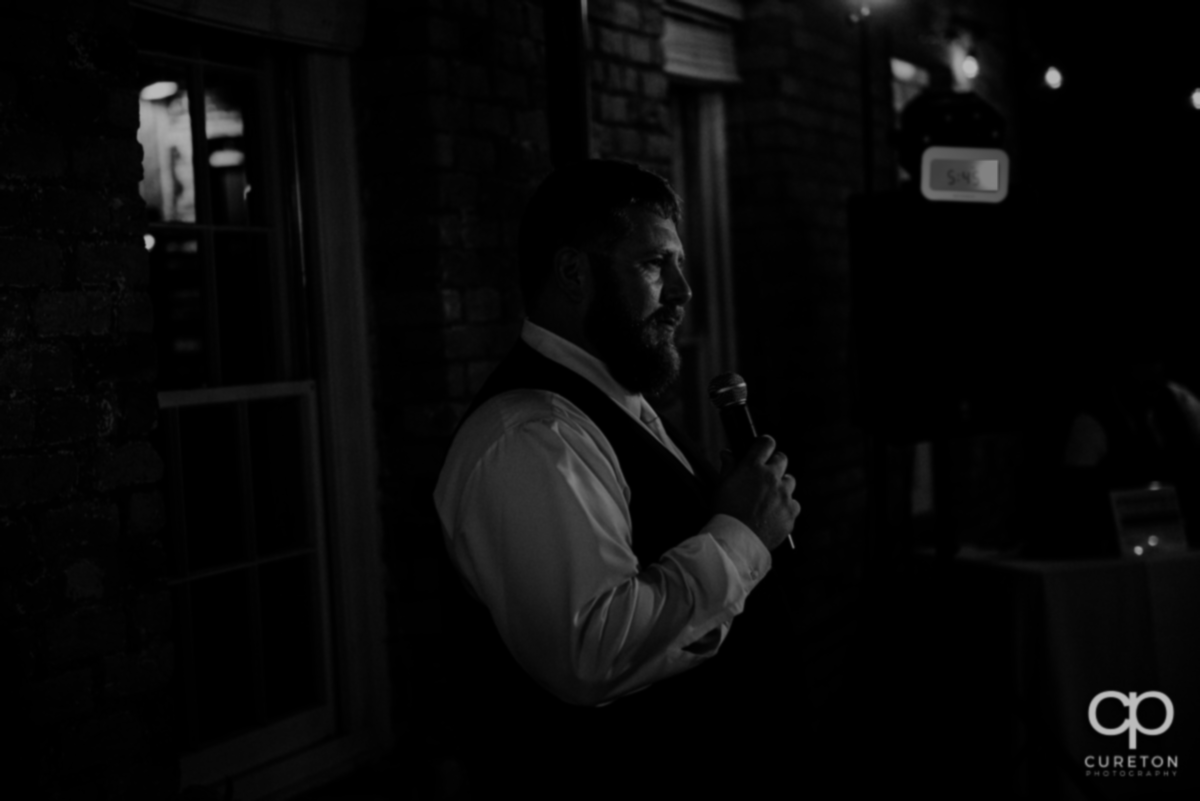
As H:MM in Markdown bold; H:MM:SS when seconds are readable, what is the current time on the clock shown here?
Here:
**5:45**
